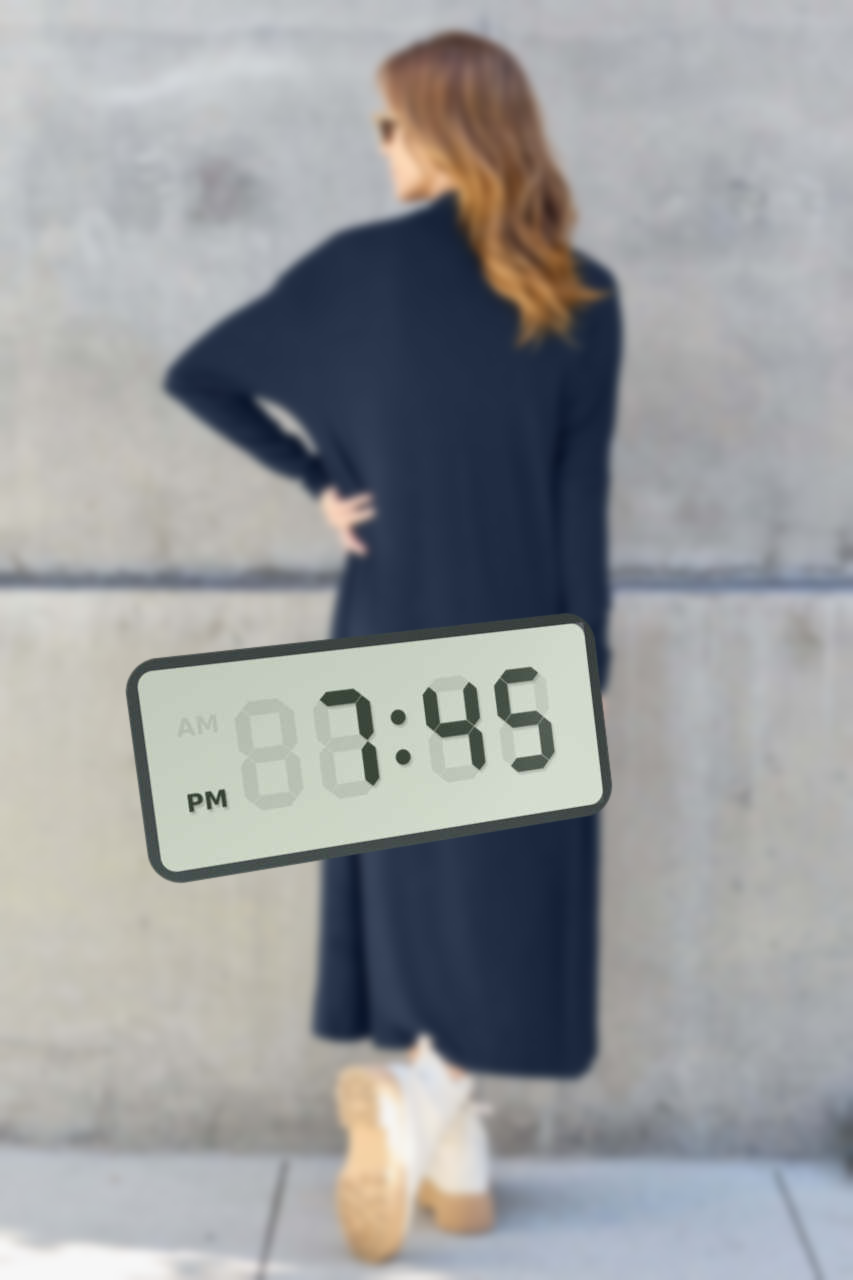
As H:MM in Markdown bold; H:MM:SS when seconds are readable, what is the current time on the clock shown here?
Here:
**7:45**
